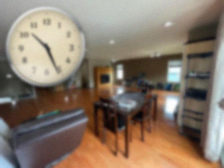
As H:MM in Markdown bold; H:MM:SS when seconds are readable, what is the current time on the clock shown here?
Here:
**10:26**
